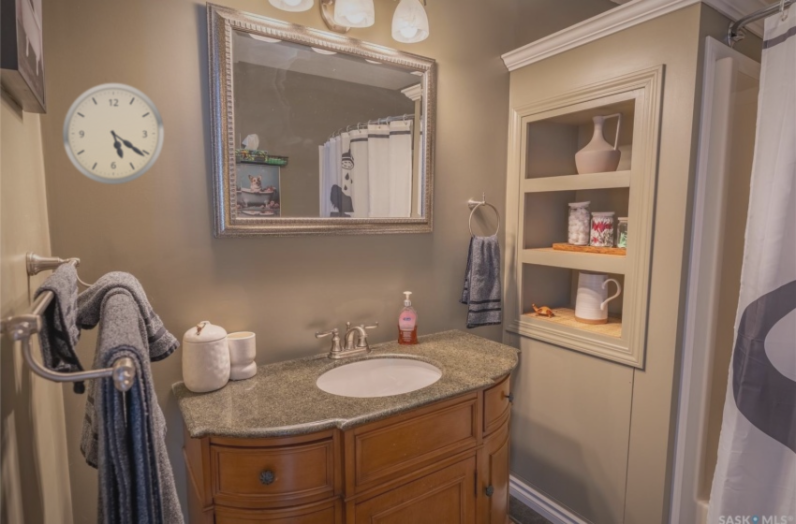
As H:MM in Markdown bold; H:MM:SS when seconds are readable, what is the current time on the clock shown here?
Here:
**5:21**
